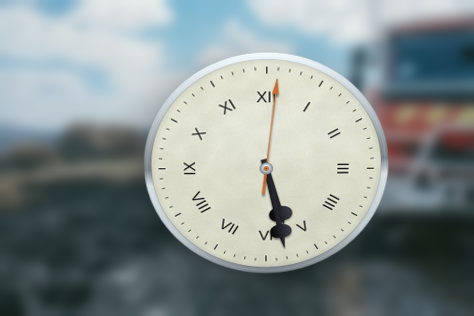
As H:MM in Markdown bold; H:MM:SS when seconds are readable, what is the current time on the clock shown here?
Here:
**5:28:01**
